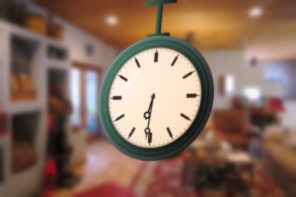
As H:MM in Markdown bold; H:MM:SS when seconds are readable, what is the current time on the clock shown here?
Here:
**6:31**
